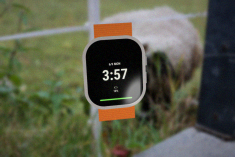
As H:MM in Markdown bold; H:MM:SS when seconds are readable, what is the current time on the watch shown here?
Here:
**3:57**
